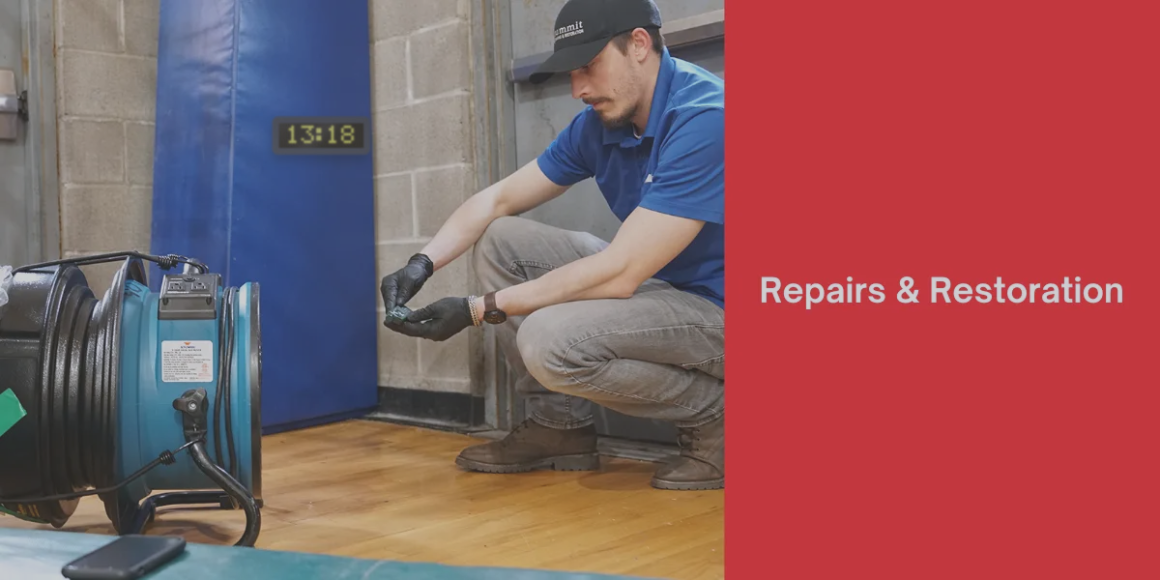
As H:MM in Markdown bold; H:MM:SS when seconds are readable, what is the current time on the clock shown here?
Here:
**13:18**
